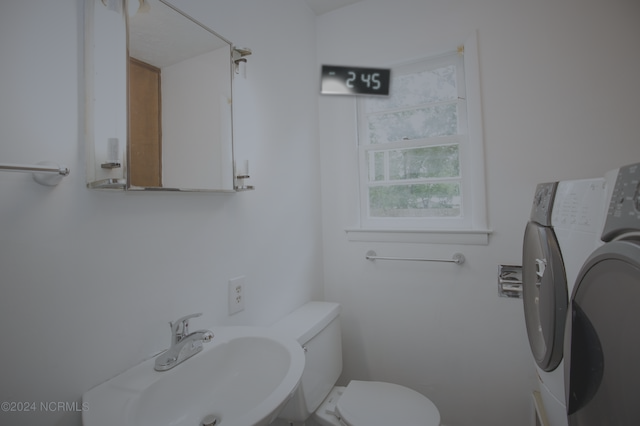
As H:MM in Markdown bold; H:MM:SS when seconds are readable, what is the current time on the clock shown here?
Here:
**2:45**
